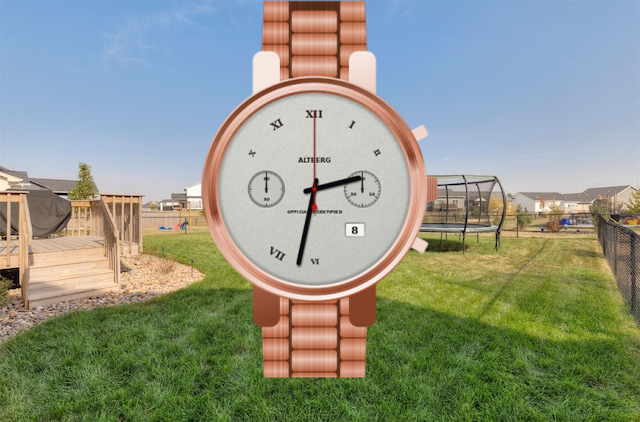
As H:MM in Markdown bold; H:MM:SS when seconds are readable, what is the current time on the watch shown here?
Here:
**2:32**
